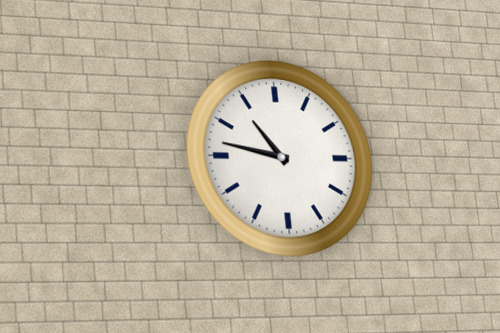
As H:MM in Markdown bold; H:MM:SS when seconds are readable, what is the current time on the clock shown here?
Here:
**10:47**
